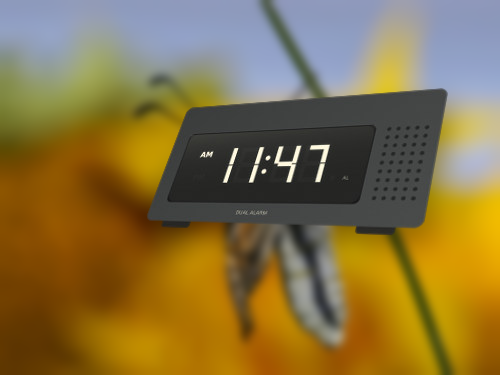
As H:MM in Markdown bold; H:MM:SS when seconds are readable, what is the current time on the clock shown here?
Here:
**11:47**
